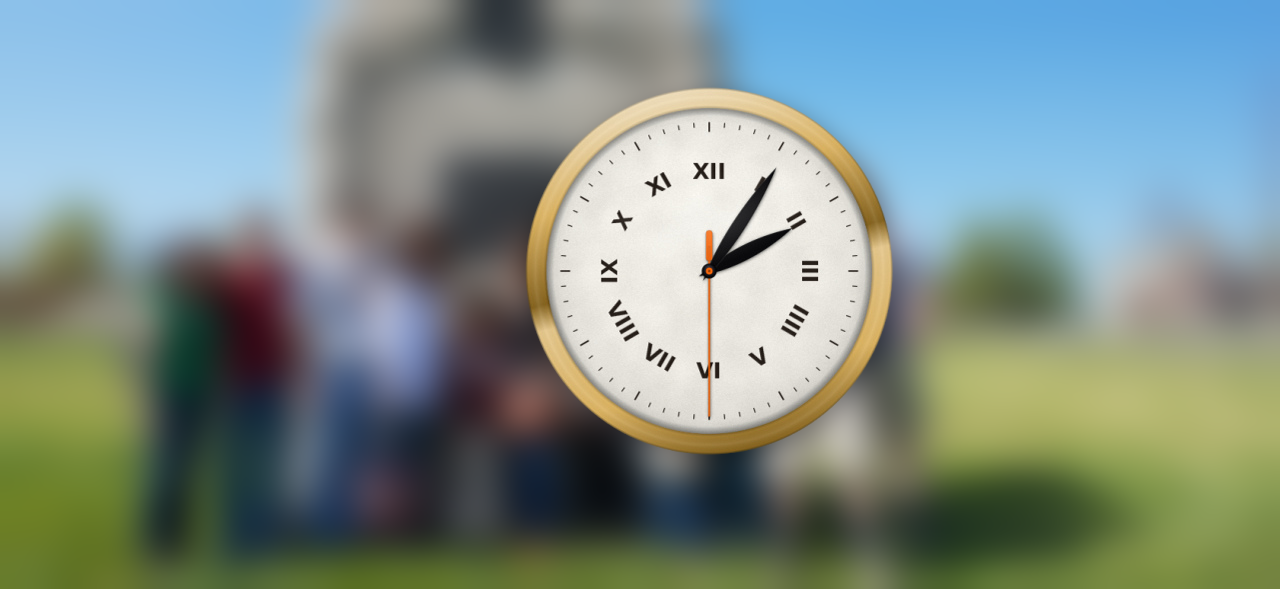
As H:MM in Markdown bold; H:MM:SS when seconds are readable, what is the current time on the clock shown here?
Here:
**2:05:30**
